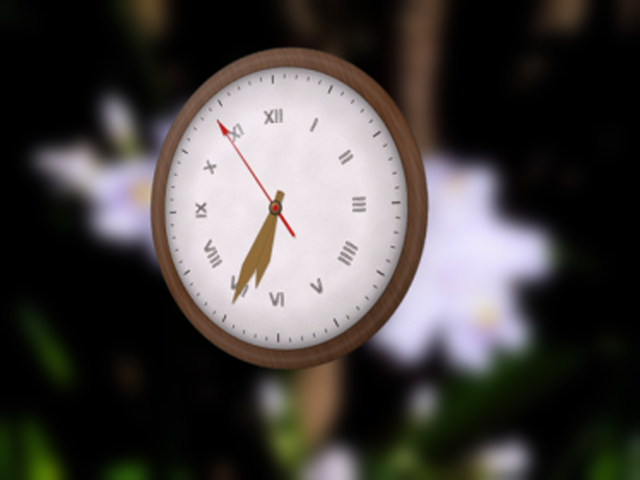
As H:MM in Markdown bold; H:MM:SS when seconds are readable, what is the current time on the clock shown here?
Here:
**6:34:54**
